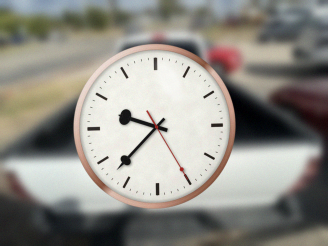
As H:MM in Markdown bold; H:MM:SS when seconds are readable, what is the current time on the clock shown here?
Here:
**9:37:25**
